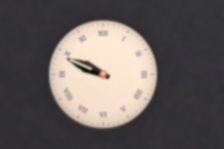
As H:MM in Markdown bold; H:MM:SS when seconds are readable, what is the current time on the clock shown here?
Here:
**9:49**
